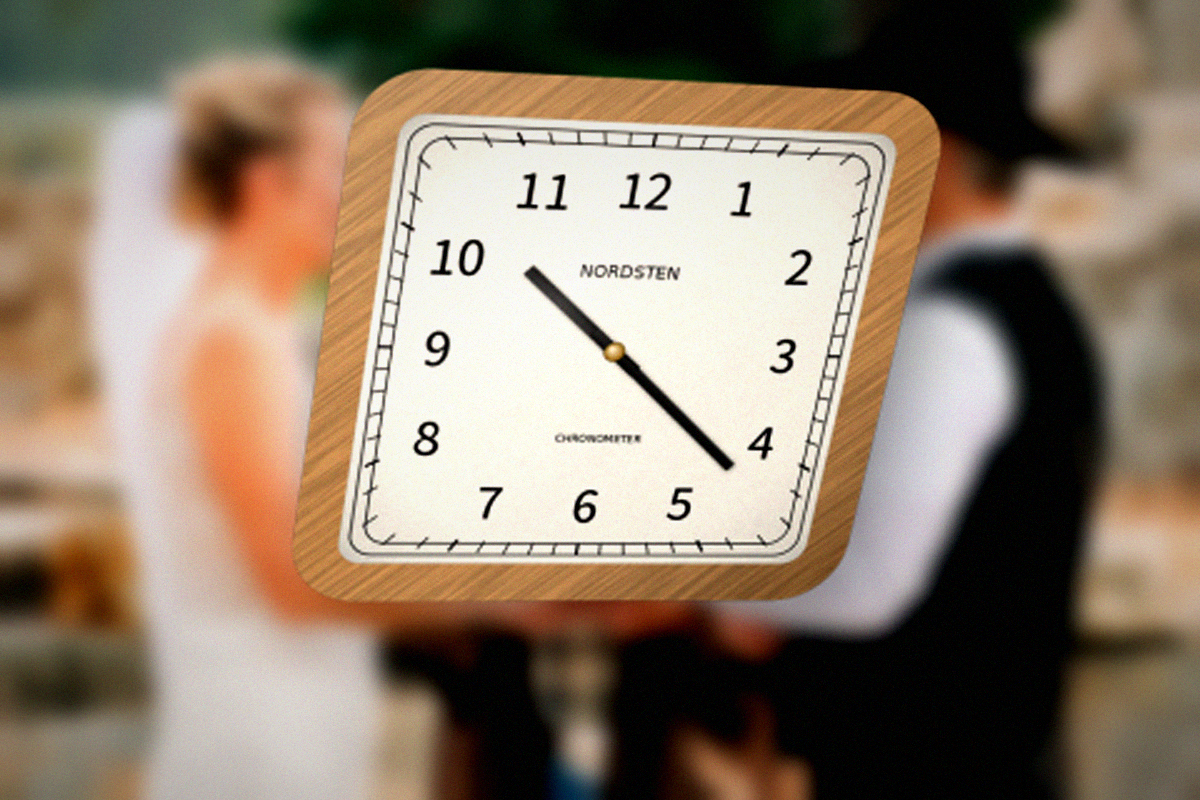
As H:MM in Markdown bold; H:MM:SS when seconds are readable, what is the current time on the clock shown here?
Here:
**10:22**
